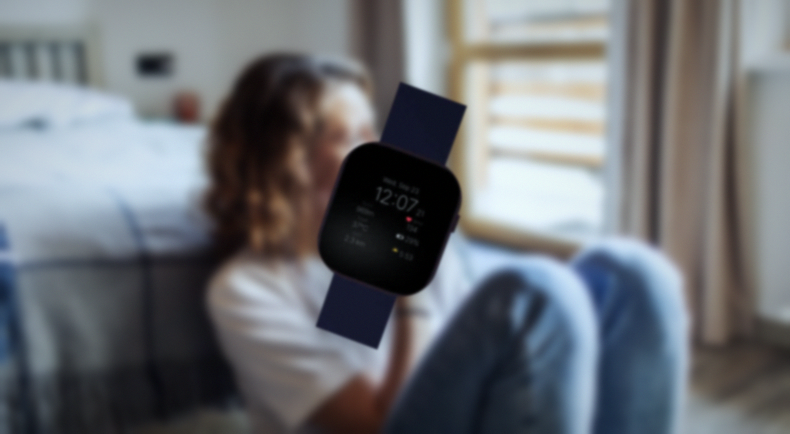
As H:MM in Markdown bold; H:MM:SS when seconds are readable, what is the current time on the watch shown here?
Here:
**12:07**
